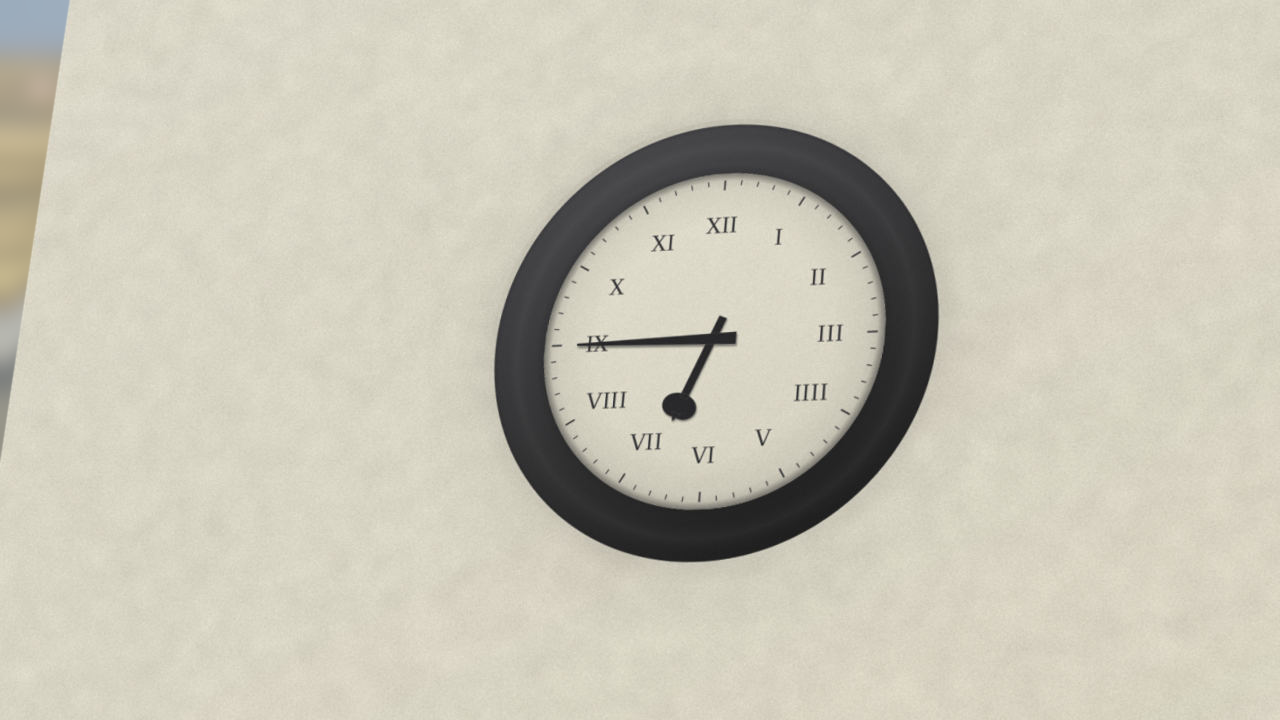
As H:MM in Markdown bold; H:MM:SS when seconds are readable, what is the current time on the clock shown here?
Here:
**6:45**
